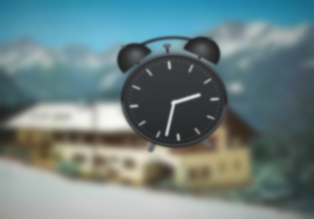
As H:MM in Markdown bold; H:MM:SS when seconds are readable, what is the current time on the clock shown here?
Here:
**2:33**
